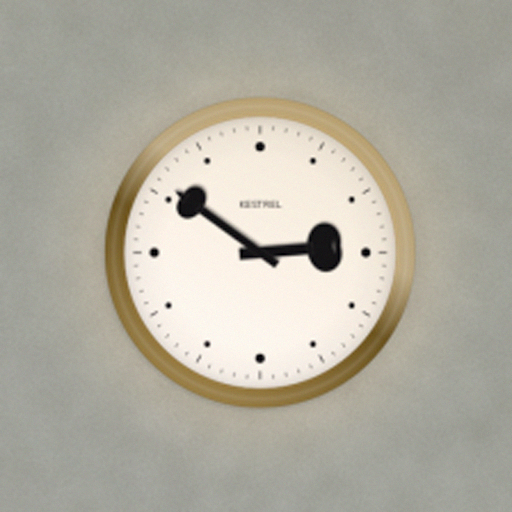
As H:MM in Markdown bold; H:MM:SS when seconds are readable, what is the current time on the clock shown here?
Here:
**2:51**
